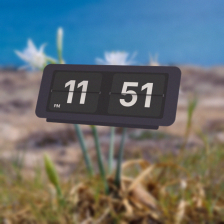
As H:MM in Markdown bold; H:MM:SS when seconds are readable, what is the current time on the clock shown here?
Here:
**11:51**
